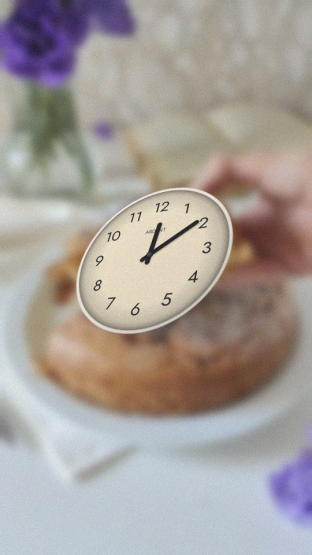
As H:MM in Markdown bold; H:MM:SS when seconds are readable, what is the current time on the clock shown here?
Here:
**12:09**
